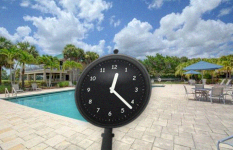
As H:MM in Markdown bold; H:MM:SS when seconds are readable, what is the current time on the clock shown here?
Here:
**12:22**
